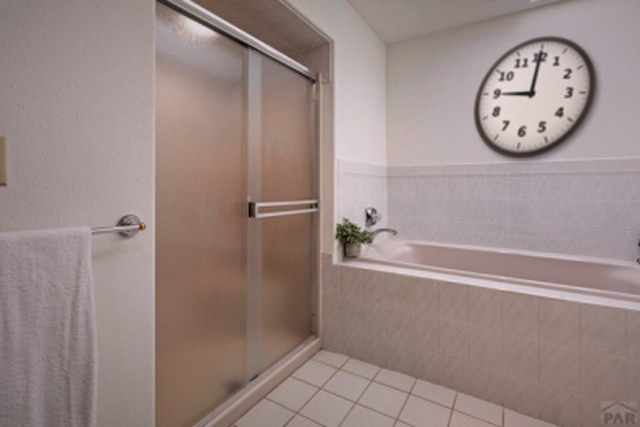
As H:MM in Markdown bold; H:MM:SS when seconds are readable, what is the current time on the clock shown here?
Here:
**9:00**
